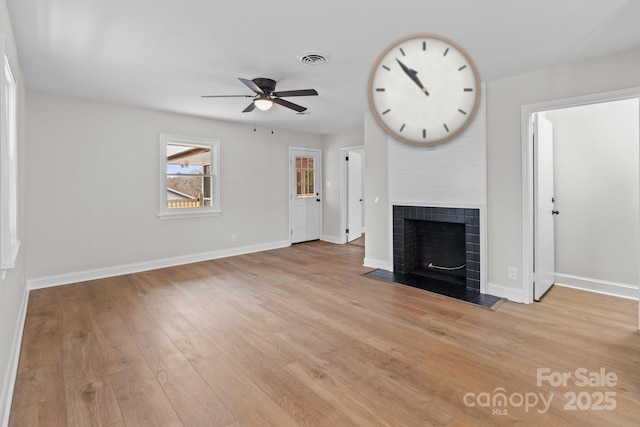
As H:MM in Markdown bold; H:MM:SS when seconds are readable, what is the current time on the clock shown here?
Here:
**10:53**
